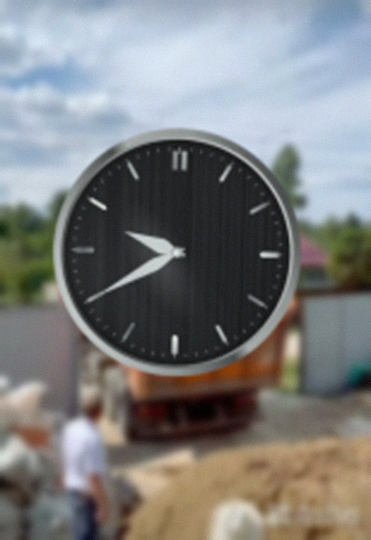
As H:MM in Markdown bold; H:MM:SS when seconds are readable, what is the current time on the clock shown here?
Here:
**9:40**
